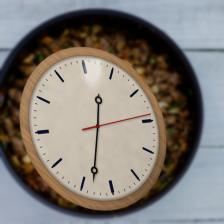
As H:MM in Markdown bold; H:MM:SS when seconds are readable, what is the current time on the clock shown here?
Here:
**12:33:14**
